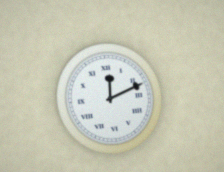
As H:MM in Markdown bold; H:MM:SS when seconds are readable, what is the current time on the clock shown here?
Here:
**12:12**
